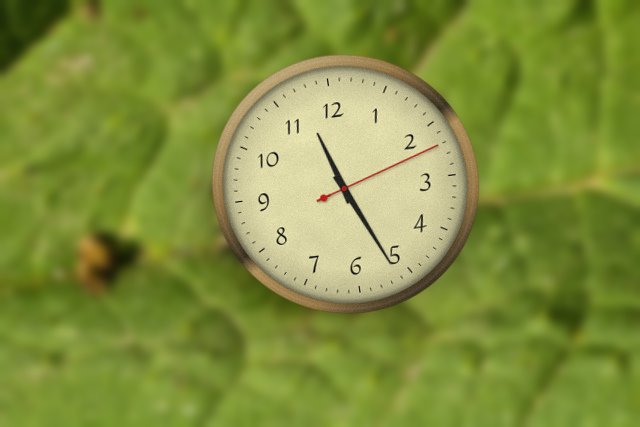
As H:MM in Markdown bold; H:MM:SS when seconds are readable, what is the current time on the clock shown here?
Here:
**11:26:12**
